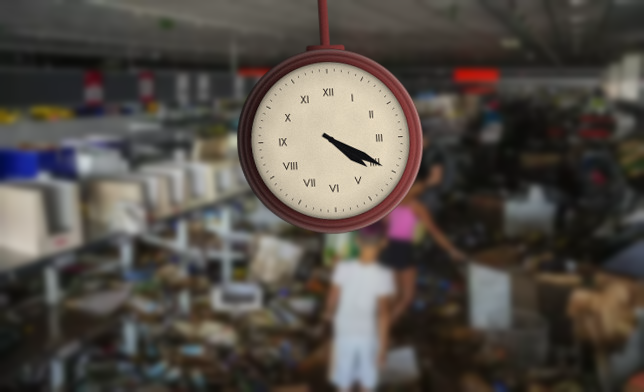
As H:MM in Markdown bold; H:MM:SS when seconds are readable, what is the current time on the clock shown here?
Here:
**4:20**
